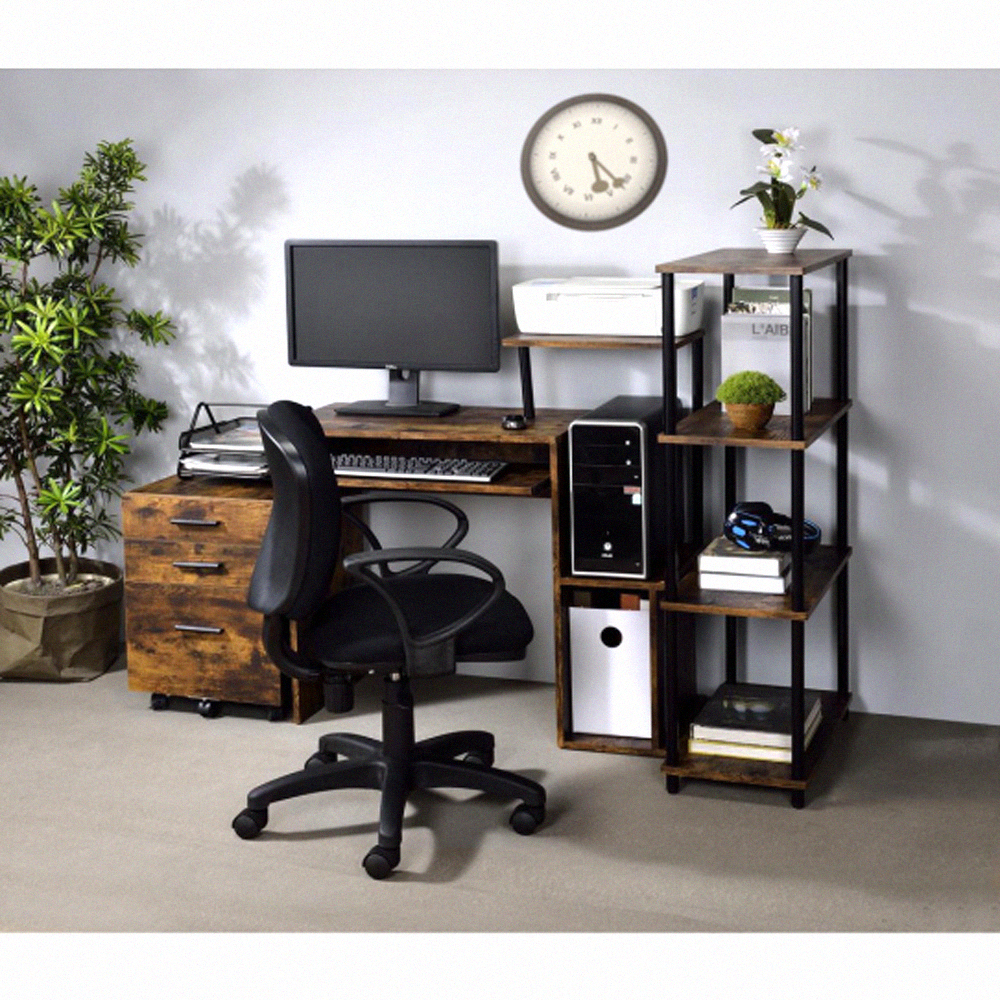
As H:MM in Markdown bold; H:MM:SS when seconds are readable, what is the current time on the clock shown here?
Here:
**5:22**
